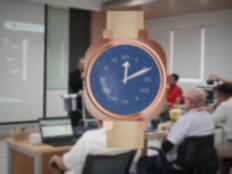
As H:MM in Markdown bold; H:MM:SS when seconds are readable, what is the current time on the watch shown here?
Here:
**12:11**
